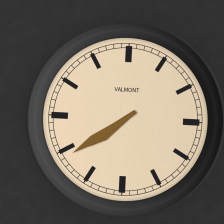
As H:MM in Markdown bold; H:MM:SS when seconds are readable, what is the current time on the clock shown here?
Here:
**7:39**
